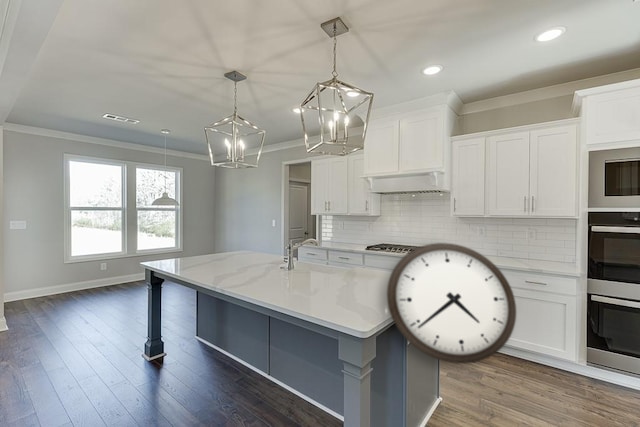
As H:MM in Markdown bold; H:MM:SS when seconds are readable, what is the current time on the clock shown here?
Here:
**4:39**
